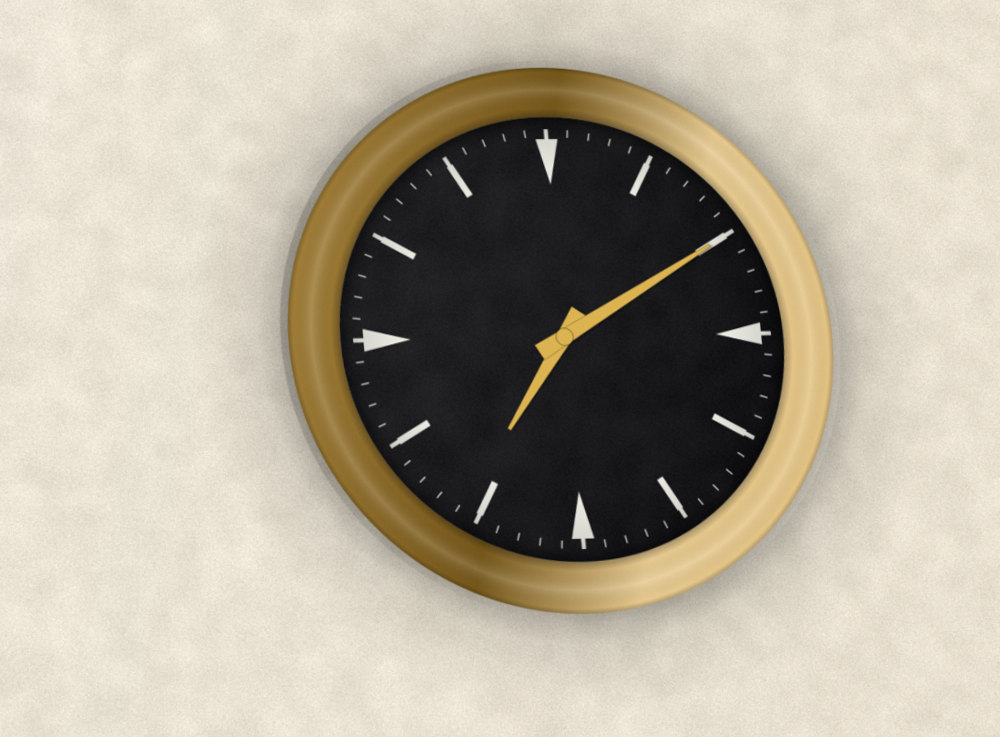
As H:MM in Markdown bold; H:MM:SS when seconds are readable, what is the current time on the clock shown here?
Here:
**7:10**
